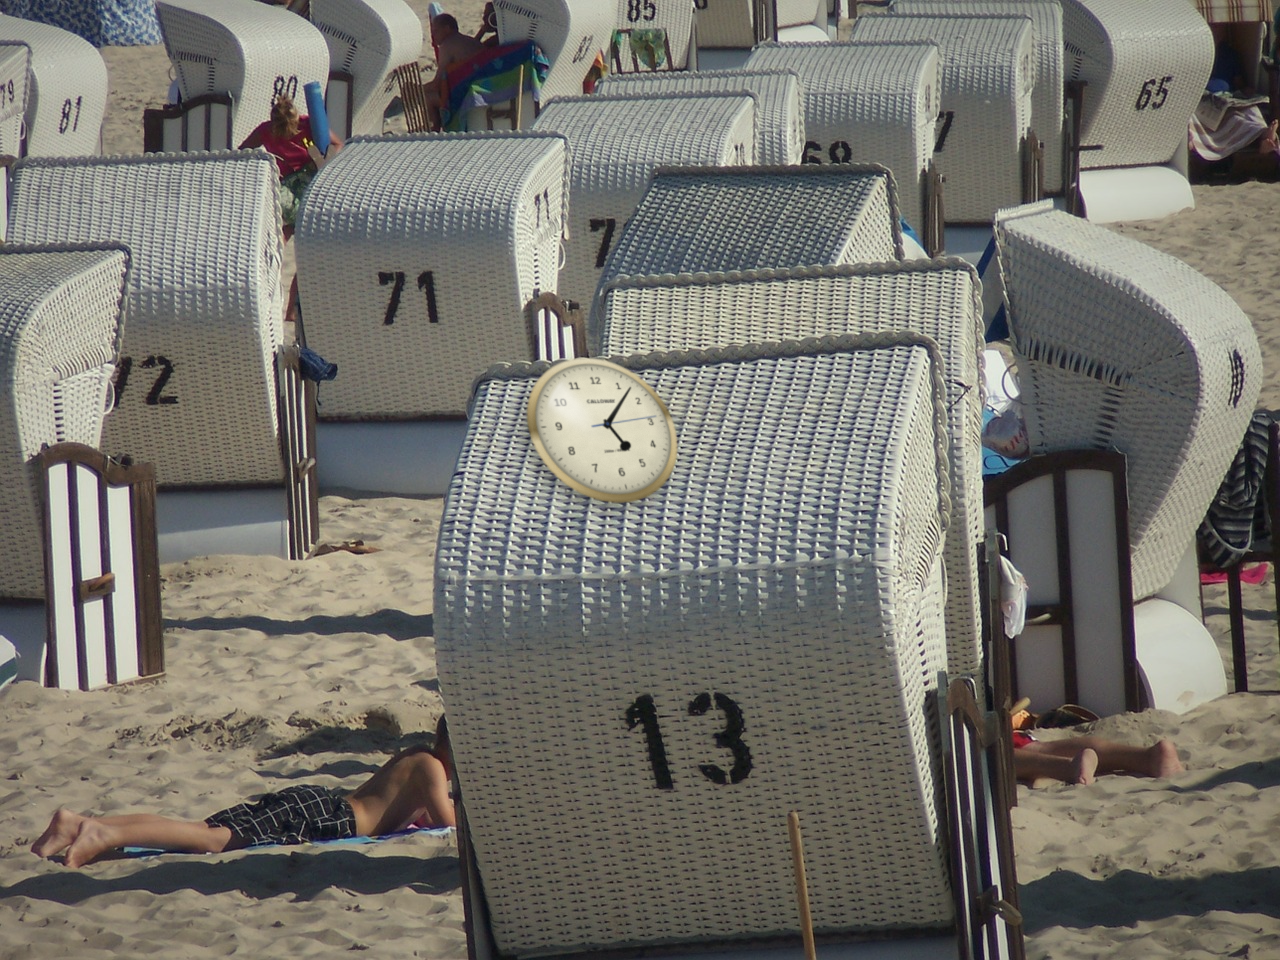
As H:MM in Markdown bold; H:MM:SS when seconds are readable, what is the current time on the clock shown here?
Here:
**5:07:14**
